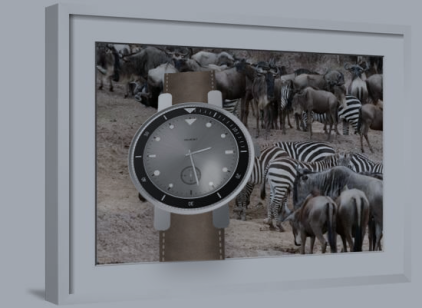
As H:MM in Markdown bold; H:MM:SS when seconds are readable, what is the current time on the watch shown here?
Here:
**2:28**
